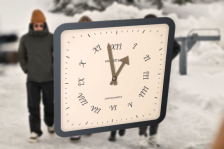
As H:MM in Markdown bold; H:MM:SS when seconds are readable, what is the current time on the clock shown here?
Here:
**12:58**
